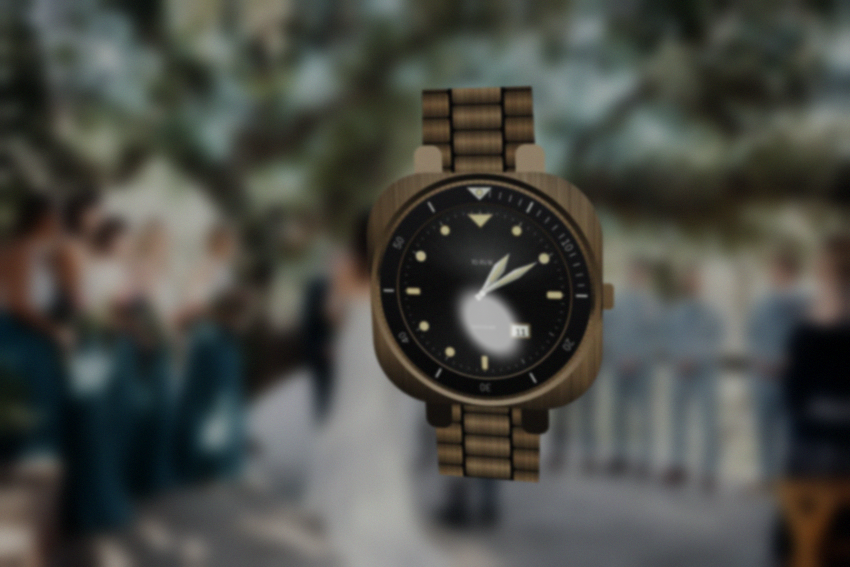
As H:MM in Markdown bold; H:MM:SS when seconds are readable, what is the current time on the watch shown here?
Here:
**1:10**
